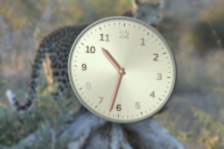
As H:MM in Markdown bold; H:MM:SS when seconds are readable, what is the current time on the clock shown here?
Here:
**10:32**
